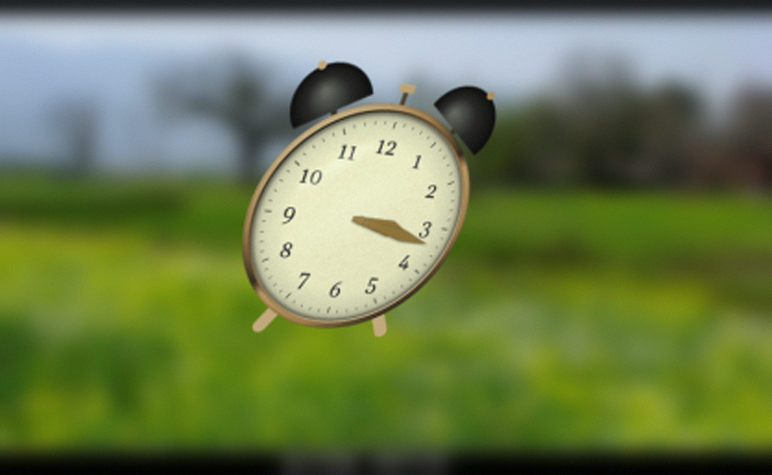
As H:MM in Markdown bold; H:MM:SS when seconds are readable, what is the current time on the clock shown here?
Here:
**3:17**
